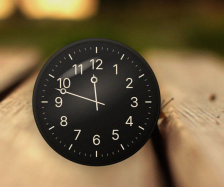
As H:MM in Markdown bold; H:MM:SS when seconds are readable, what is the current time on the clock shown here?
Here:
**11:48**
